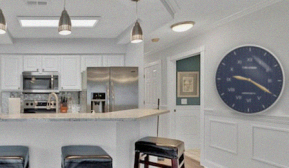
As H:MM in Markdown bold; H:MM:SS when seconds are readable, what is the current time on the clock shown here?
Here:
**9:20**
